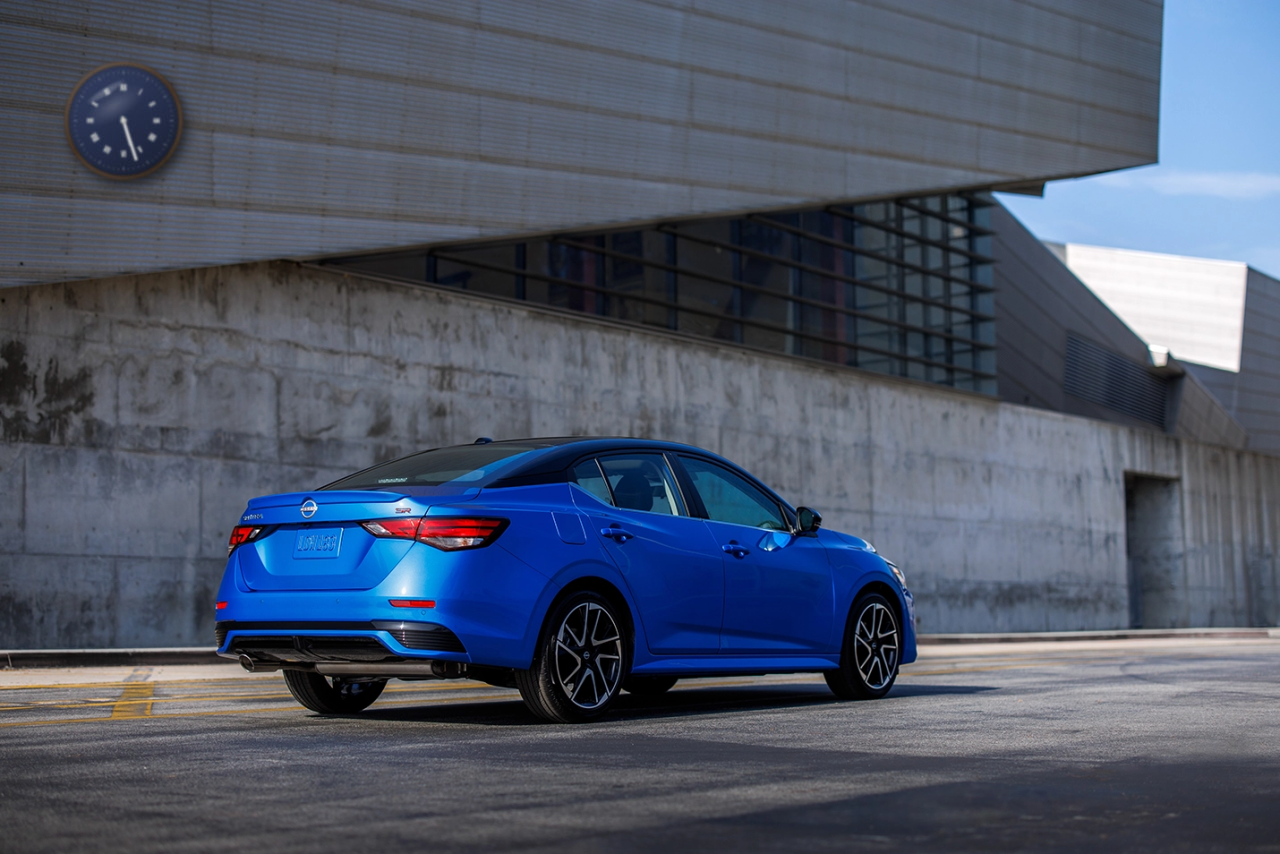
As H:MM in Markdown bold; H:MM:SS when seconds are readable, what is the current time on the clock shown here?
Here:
**5:27**
